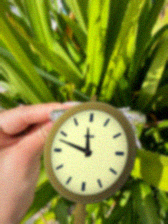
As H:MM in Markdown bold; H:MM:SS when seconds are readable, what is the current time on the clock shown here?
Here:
**11:48**
